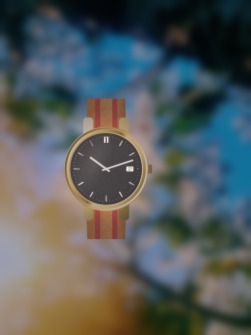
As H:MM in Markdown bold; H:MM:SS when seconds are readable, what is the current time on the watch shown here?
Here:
**10:12**
